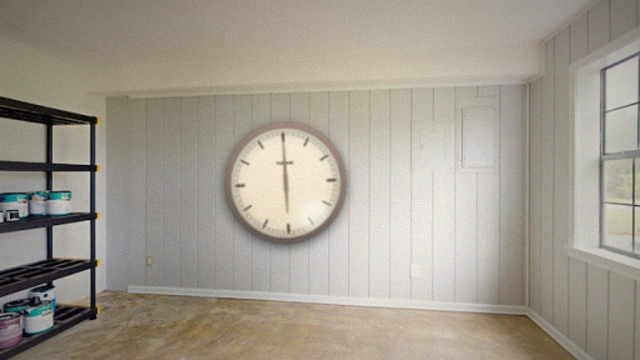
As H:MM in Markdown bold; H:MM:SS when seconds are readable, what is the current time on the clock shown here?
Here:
**6:00**
